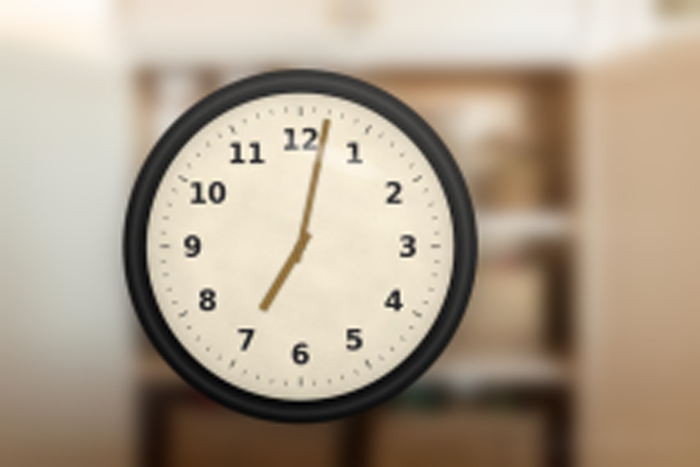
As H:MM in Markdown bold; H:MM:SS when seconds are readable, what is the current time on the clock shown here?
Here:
**7:02**
